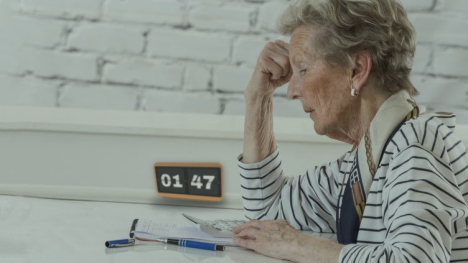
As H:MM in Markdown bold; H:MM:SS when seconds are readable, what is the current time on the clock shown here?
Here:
**1:47**
